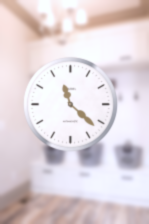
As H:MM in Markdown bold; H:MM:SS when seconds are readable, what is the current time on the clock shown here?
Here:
**11:22**
